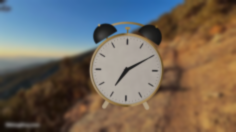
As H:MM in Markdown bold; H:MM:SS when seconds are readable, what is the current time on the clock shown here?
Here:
**7:10**
